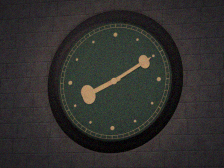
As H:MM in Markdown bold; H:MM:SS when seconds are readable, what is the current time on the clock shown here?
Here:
**8:10**
